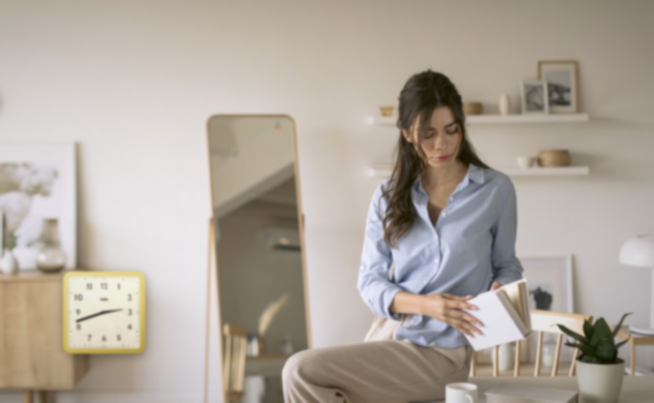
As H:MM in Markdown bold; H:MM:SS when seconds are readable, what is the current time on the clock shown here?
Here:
**2:42**
